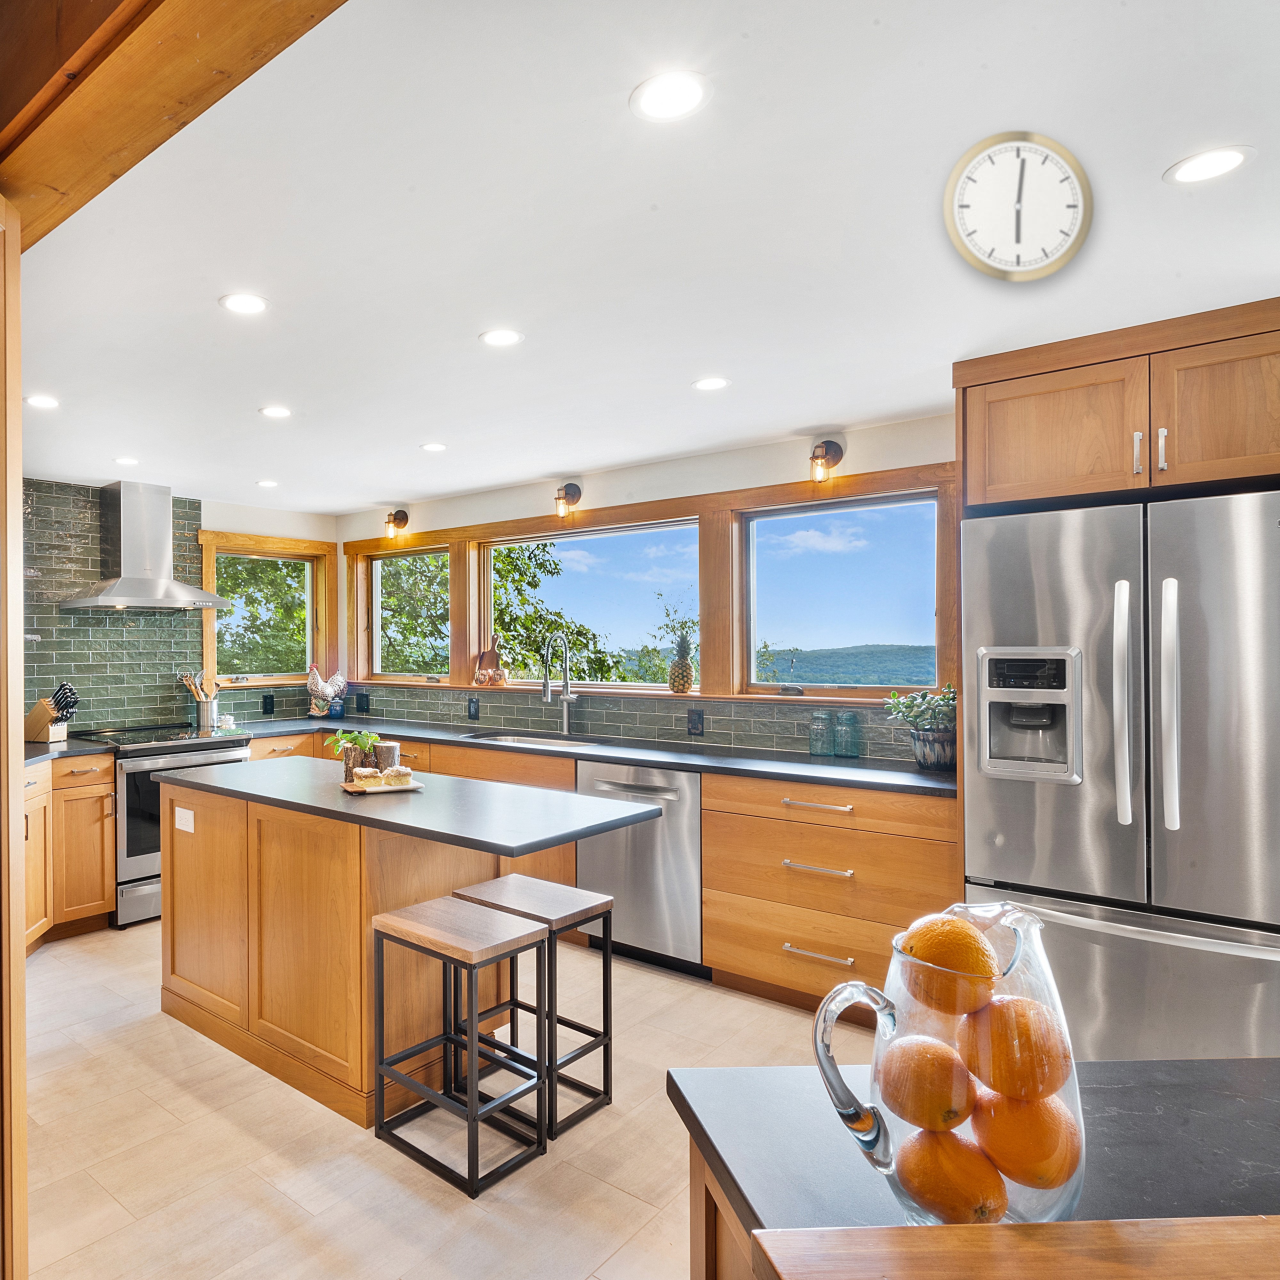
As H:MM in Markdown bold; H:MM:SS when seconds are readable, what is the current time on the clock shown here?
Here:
**6:01**
